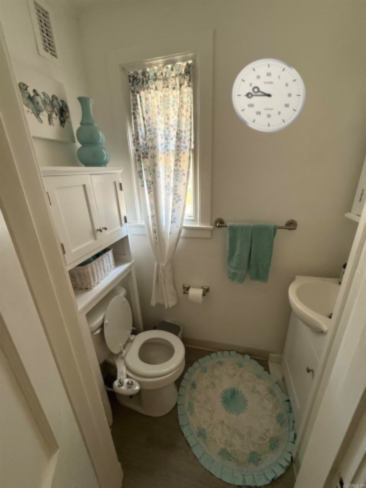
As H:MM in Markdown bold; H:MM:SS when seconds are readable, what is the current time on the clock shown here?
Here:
**9:45**
